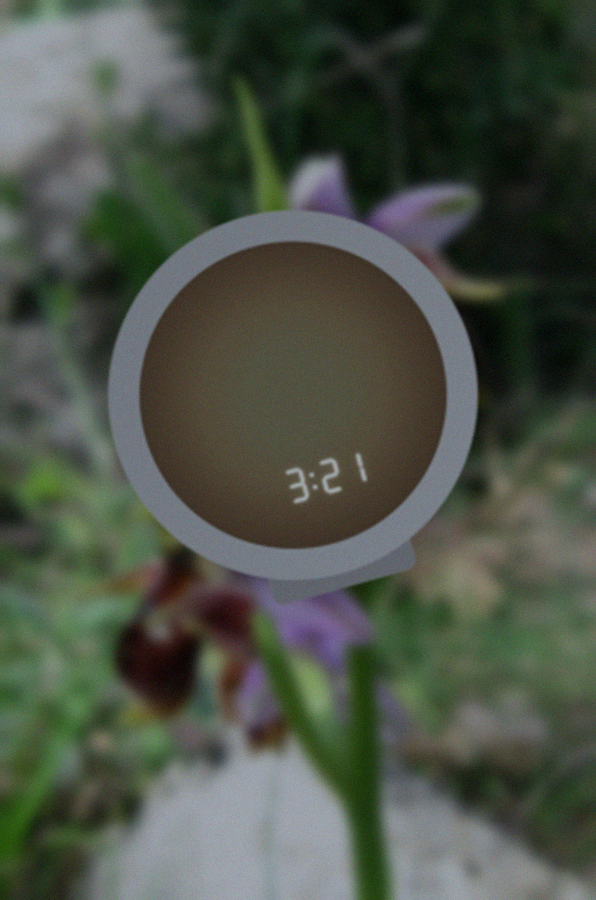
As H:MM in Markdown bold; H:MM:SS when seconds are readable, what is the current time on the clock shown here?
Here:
**3:21**
